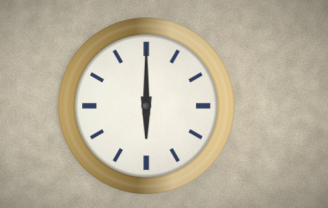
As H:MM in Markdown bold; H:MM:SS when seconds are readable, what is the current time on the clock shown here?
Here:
**6:00**
